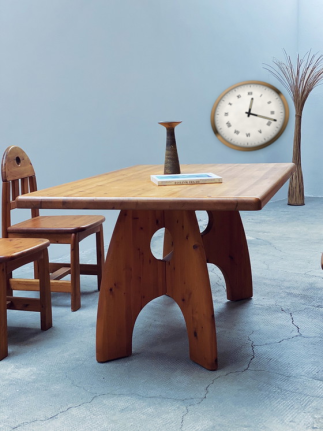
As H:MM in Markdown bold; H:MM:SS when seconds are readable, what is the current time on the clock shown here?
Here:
**12:18**
